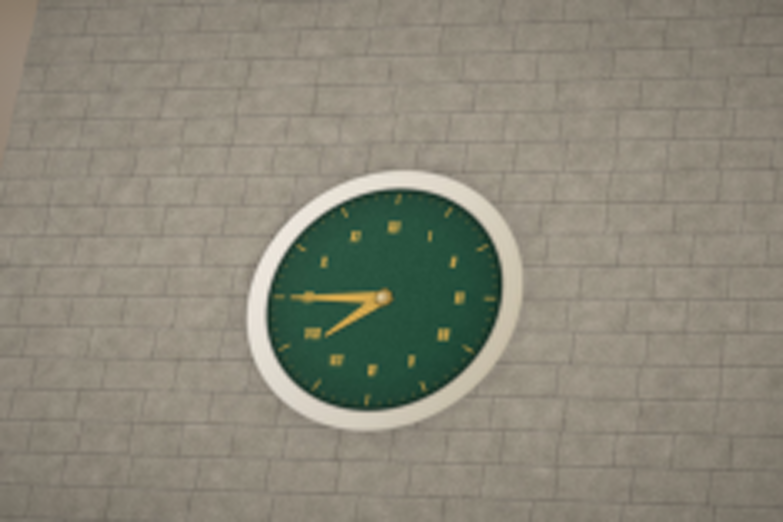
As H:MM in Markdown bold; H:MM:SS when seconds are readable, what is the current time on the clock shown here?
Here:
**7:45**
